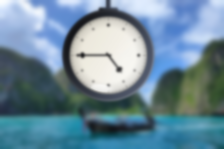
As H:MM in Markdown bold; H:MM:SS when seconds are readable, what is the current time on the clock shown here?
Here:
**4:45**
